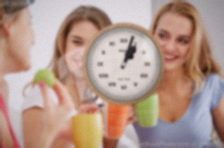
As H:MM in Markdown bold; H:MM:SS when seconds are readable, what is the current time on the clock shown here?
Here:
**1:03**
